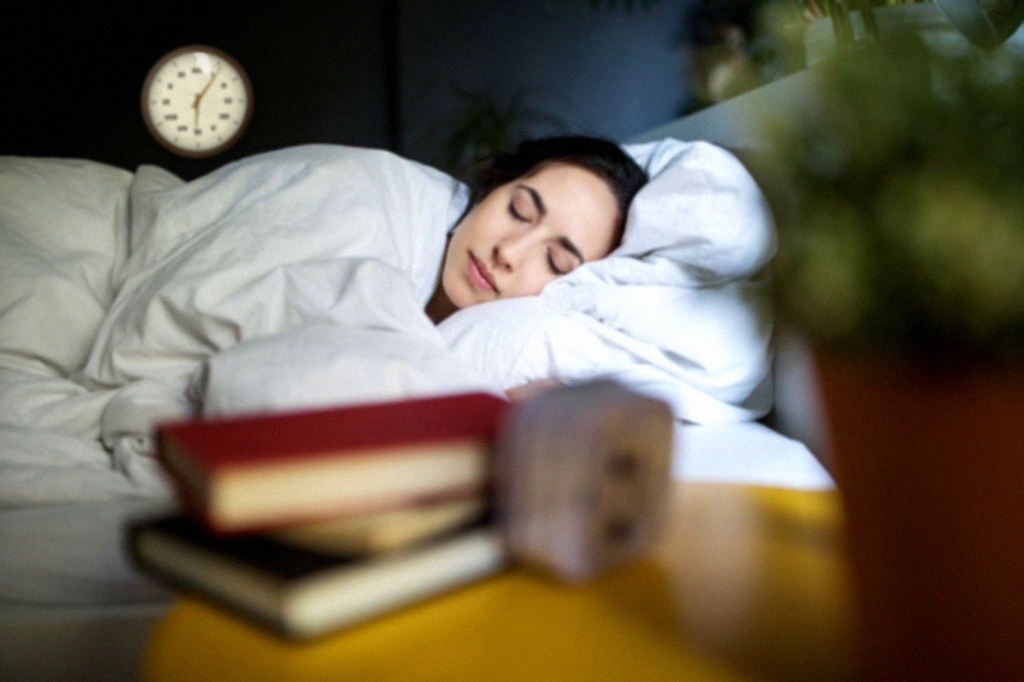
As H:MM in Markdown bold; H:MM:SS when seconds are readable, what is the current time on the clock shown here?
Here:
**6:06**
